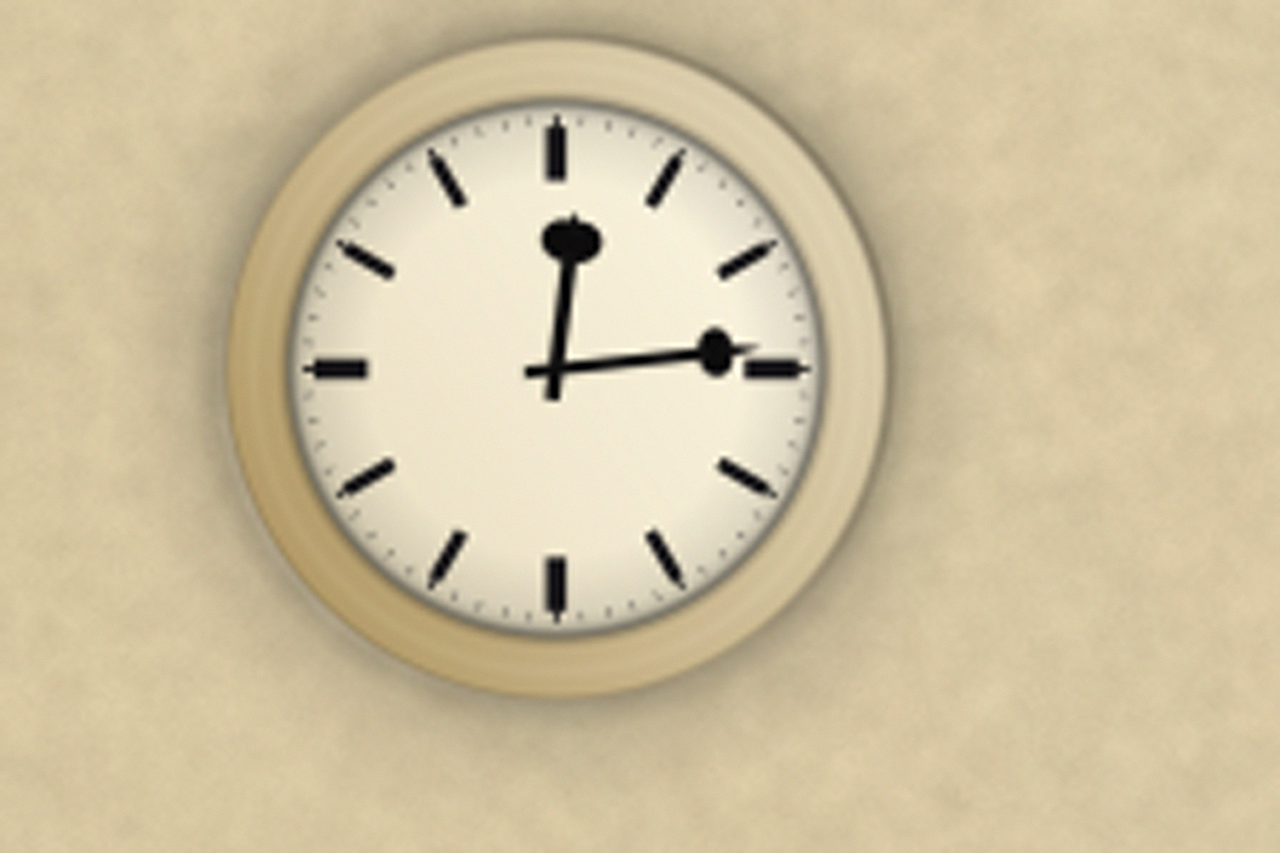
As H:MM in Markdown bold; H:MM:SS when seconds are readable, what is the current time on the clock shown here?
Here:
**12:14**
